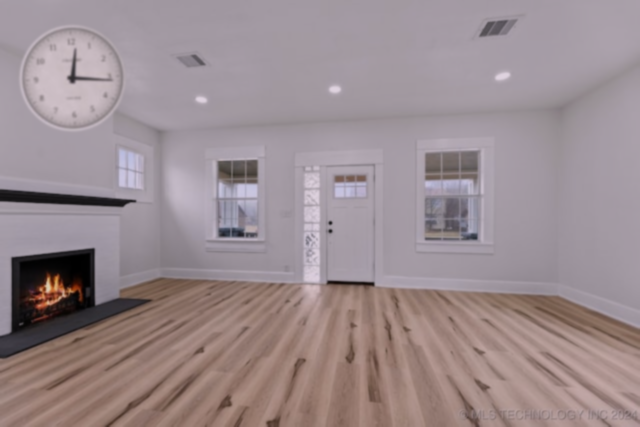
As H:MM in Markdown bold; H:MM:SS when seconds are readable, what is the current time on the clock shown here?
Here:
**12:16**
